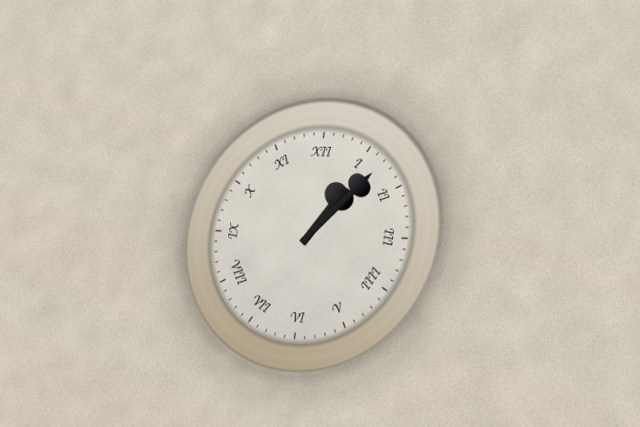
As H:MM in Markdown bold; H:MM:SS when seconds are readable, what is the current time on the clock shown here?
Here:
**1:07**
